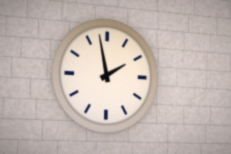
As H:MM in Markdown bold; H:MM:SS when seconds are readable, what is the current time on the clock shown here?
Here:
**1:58**
